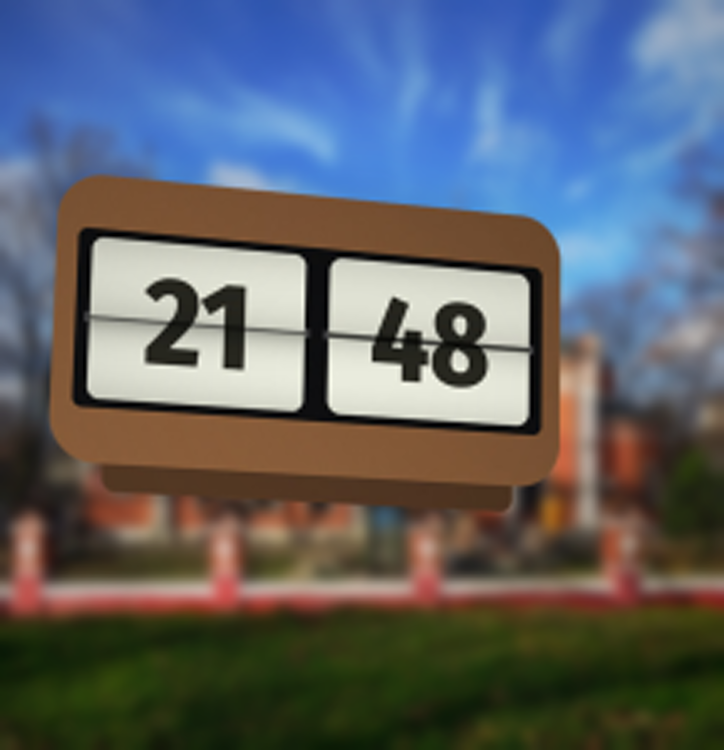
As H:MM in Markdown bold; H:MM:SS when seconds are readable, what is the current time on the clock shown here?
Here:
**21:48**
